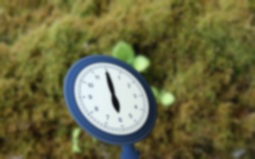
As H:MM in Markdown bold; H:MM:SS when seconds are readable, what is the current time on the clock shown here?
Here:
**6:00**
